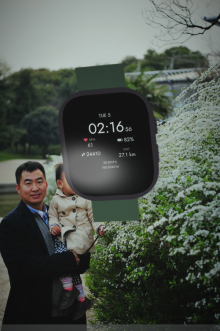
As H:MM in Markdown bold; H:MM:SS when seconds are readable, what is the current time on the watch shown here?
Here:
**2:16**
